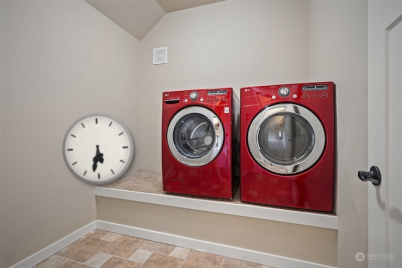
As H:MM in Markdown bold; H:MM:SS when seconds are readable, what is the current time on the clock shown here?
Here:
**5:32**
